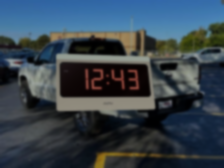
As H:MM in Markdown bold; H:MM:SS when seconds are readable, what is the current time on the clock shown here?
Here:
**12:43**
